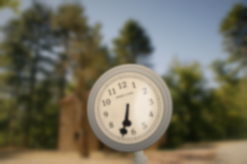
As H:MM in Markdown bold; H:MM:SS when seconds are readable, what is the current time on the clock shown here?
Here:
**6:34**
